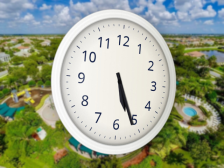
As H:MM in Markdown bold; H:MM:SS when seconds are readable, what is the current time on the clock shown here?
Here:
**5:26**
